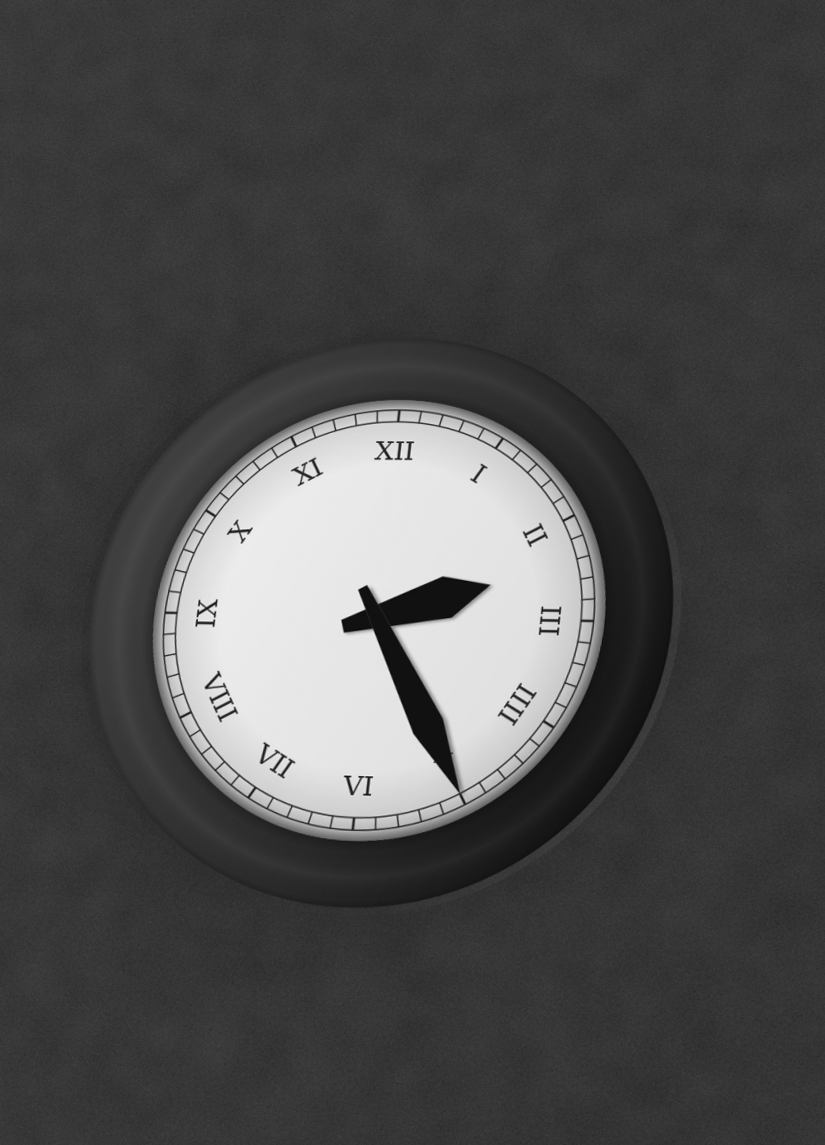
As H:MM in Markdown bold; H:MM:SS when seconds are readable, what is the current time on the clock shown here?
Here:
**2:25**
